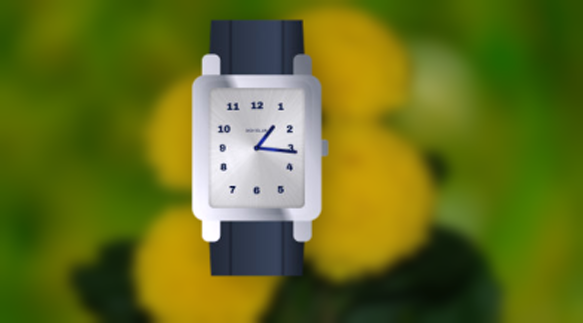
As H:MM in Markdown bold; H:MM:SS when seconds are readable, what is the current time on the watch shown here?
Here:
**1:16**
